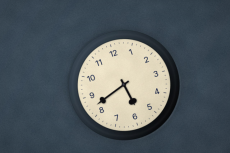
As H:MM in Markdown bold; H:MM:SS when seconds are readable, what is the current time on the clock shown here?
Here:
**5:42**
